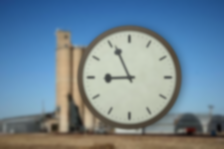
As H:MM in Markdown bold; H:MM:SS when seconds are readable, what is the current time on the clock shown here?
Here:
**8:56**
